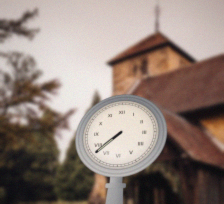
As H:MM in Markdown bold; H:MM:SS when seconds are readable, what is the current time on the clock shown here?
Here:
**7:38**
